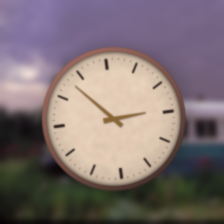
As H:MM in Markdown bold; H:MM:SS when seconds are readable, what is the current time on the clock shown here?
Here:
**2:53**
